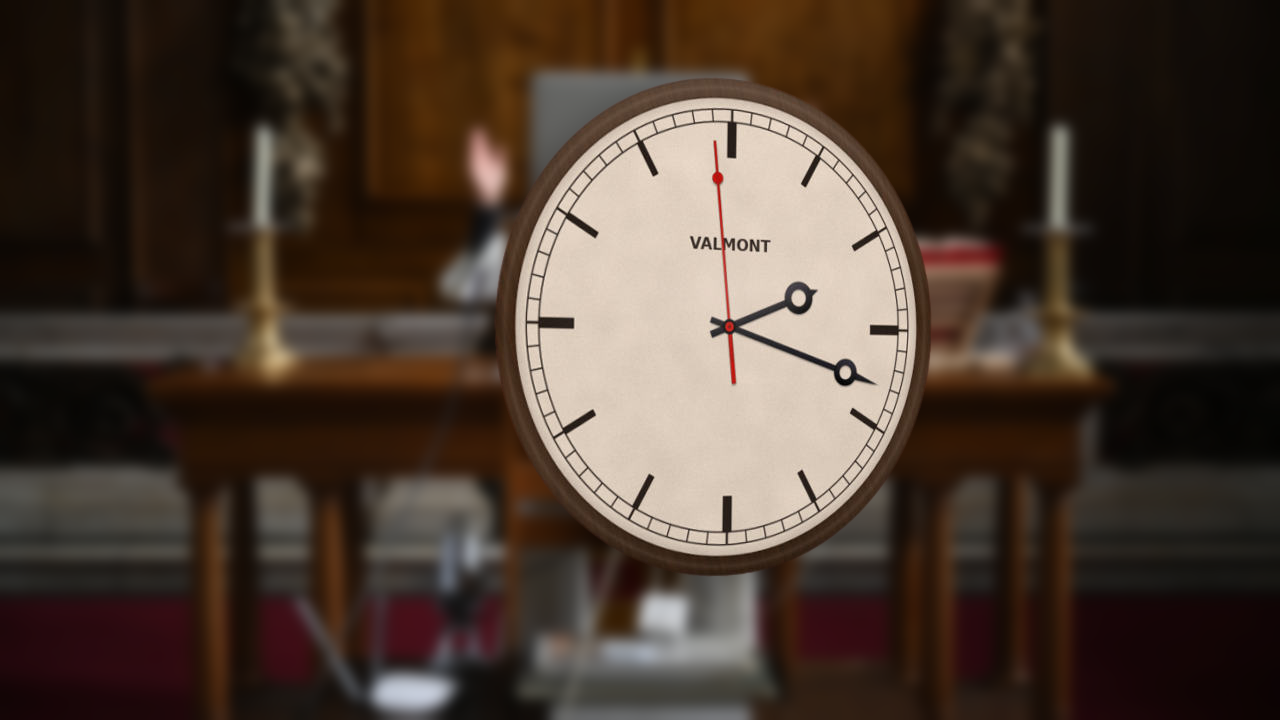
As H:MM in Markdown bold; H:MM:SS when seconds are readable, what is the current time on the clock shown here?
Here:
**2:17:59**
